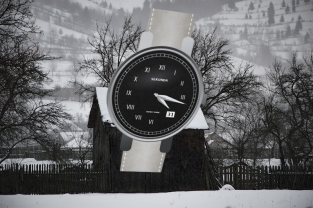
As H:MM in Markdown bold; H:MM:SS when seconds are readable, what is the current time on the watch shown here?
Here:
**4:17**
